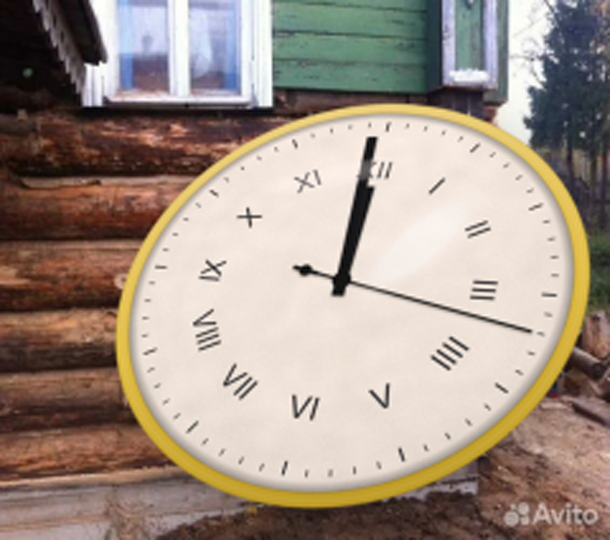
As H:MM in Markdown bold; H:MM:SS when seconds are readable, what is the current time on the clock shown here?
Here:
**11:59:17**
